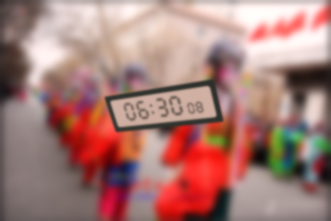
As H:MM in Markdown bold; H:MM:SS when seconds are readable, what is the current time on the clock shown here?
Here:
**6:30**
